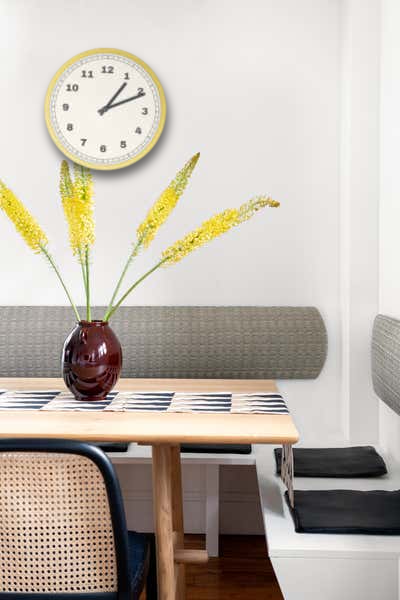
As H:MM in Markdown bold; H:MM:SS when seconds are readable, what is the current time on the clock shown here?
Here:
**1:11**
